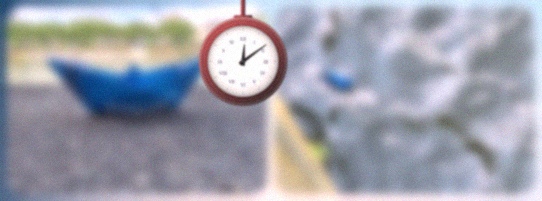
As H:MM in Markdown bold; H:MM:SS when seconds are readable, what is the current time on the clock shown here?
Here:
**12:09**
